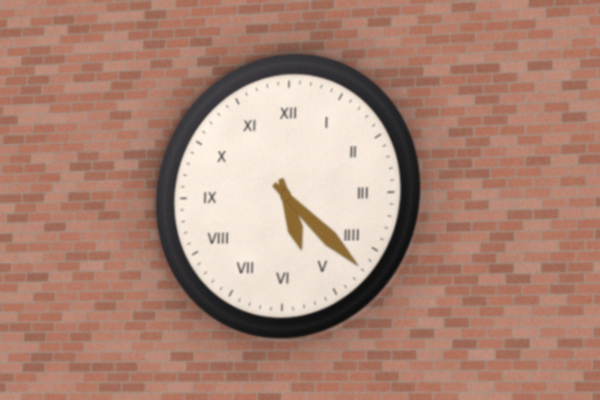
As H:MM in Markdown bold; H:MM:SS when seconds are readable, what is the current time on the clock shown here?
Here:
**5:22**
